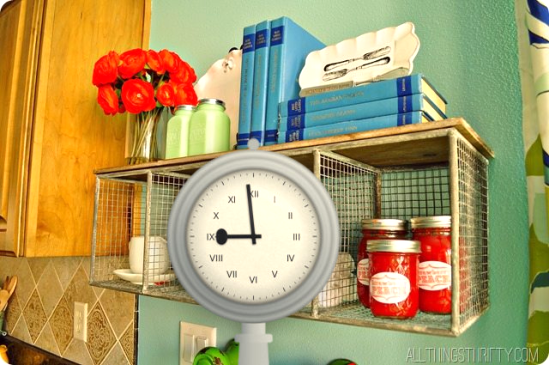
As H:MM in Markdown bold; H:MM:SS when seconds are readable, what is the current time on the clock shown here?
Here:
**8:59**
